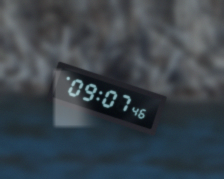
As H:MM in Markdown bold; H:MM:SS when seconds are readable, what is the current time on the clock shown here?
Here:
**9:07:46**
